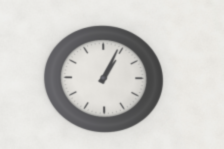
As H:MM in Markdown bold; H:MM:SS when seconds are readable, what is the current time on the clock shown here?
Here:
**1:04**
